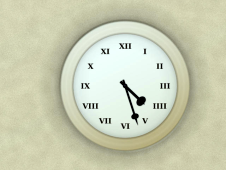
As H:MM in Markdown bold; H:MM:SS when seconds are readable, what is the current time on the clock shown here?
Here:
**4:27**
